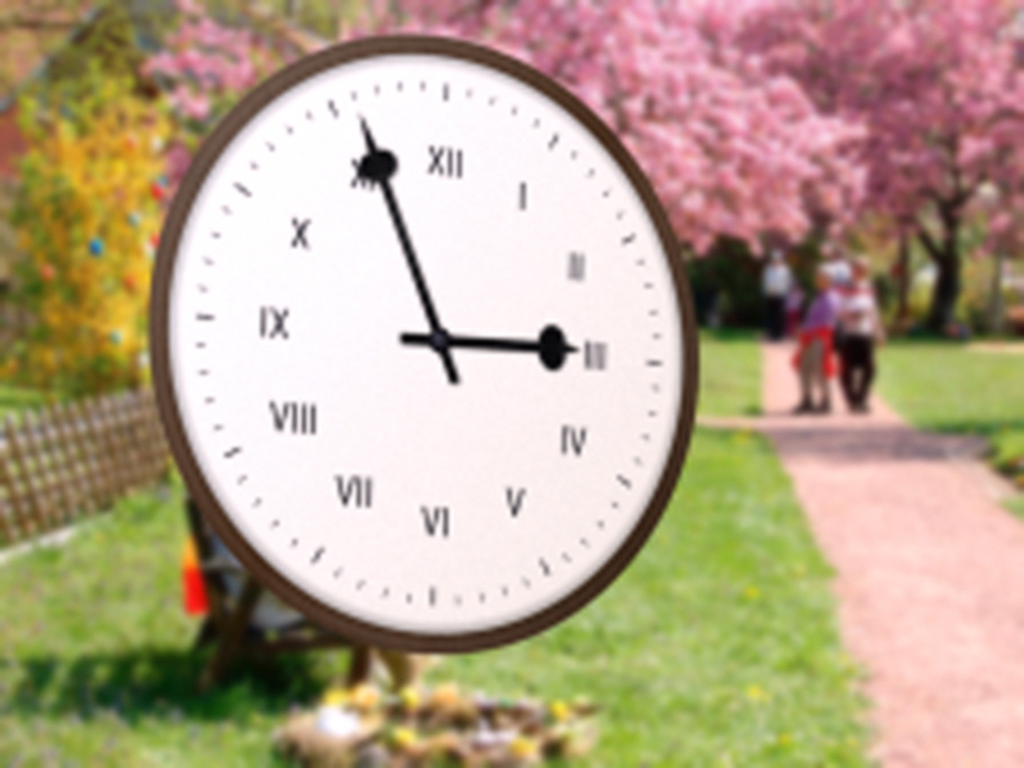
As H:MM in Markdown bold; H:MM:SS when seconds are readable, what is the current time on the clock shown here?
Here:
**2:56**
